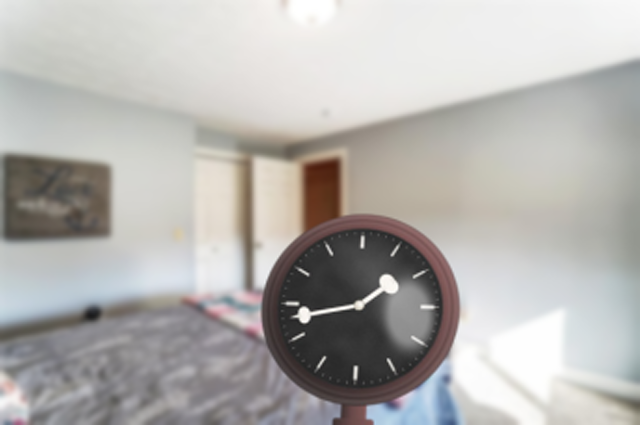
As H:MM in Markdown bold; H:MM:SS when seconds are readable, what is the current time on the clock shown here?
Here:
**1:43**
